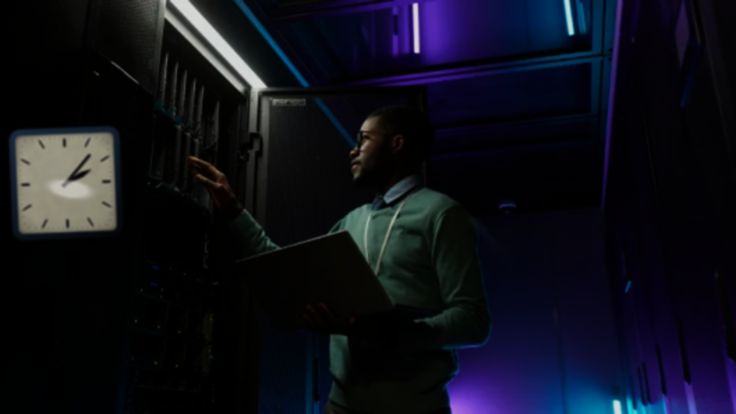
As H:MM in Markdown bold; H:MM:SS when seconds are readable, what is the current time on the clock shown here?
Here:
**2:07**
